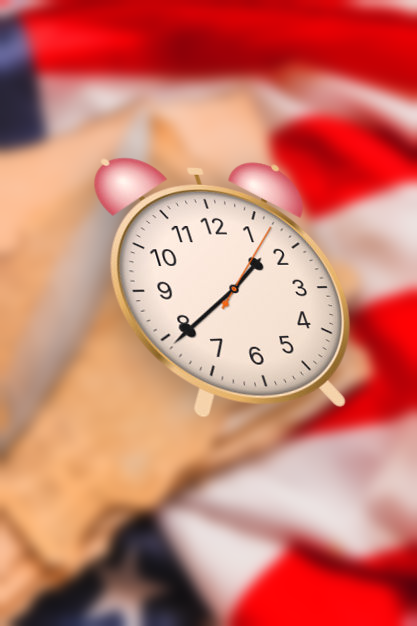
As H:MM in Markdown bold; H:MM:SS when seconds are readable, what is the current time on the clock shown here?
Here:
**1:39:07**
